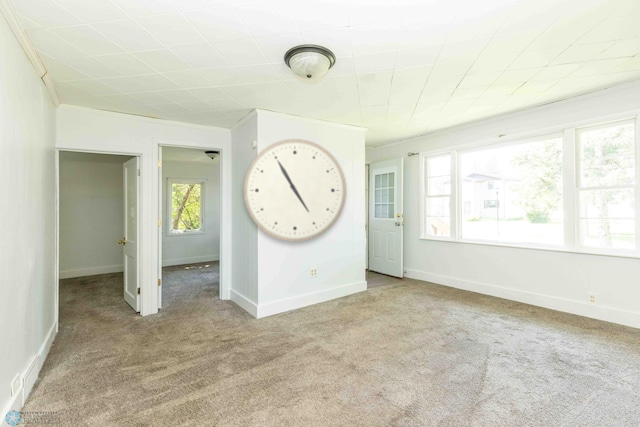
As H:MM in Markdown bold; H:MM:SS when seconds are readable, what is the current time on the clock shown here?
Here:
**4:55**
